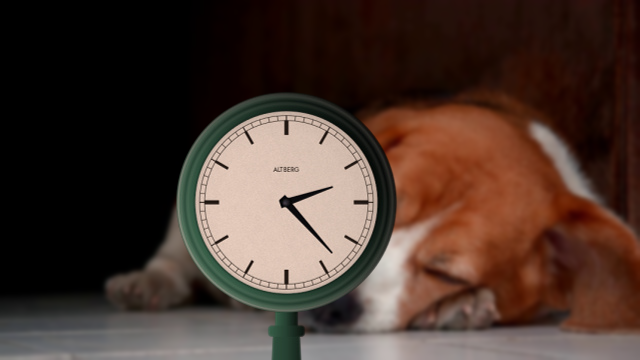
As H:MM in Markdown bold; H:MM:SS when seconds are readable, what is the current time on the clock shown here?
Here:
**2:23**
